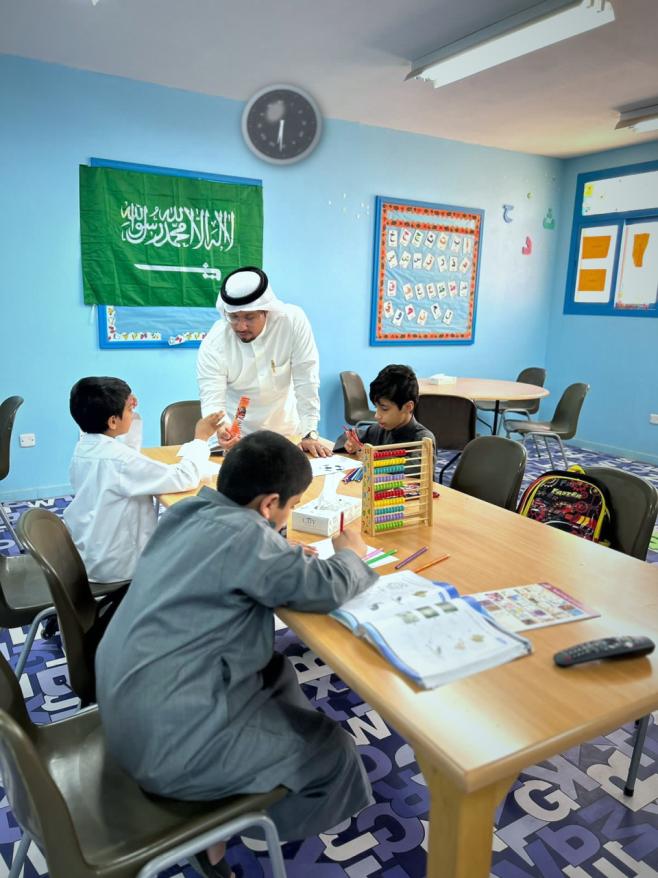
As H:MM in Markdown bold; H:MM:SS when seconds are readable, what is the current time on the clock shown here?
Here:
**6:31**
